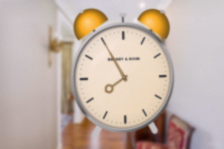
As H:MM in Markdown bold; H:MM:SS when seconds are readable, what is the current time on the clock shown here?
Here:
**7:55**
